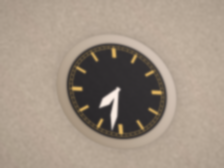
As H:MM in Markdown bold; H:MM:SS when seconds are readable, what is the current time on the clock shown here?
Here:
**7:32**
